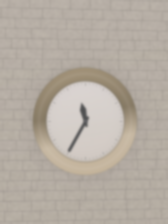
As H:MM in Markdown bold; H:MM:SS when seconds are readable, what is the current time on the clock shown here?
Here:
**11:35**
